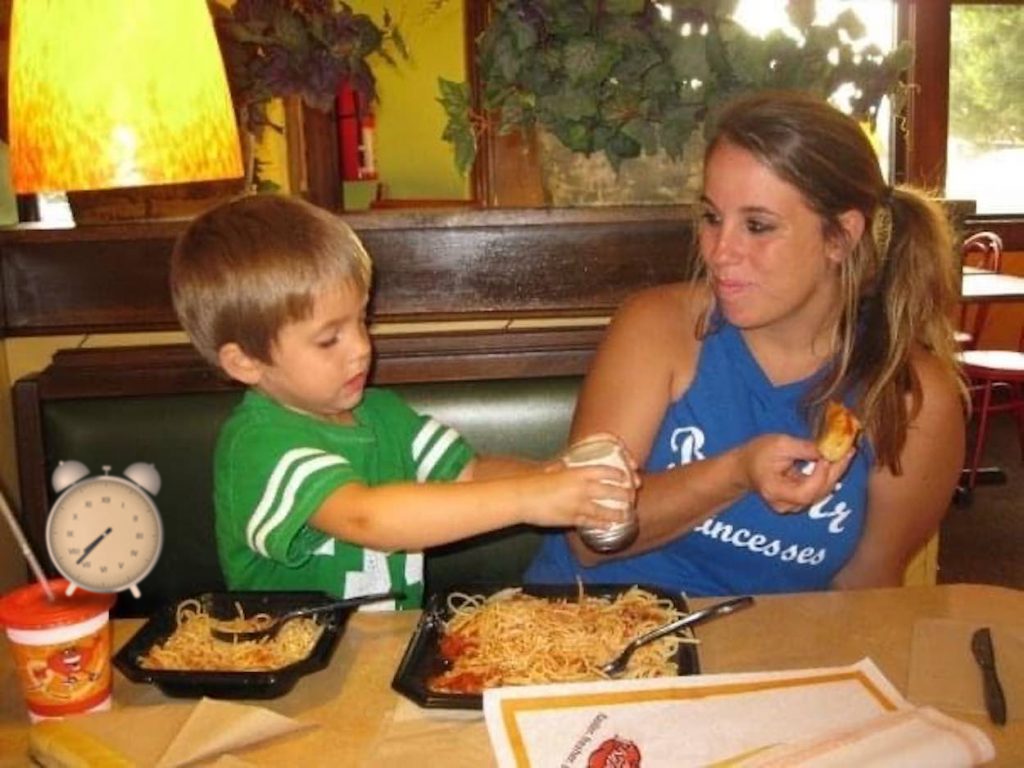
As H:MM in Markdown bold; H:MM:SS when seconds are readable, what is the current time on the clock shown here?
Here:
**7:37**
